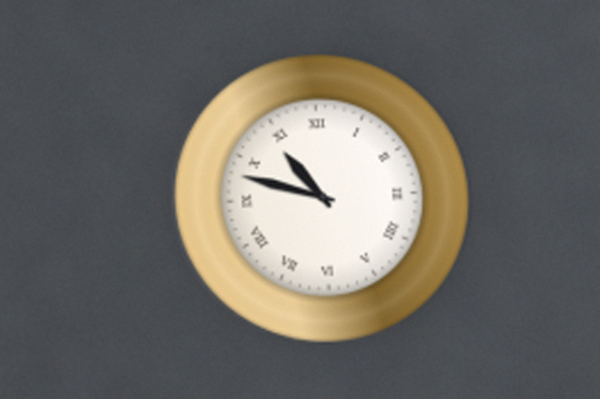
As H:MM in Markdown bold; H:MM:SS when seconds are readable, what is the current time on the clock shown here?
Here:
**10:48**
